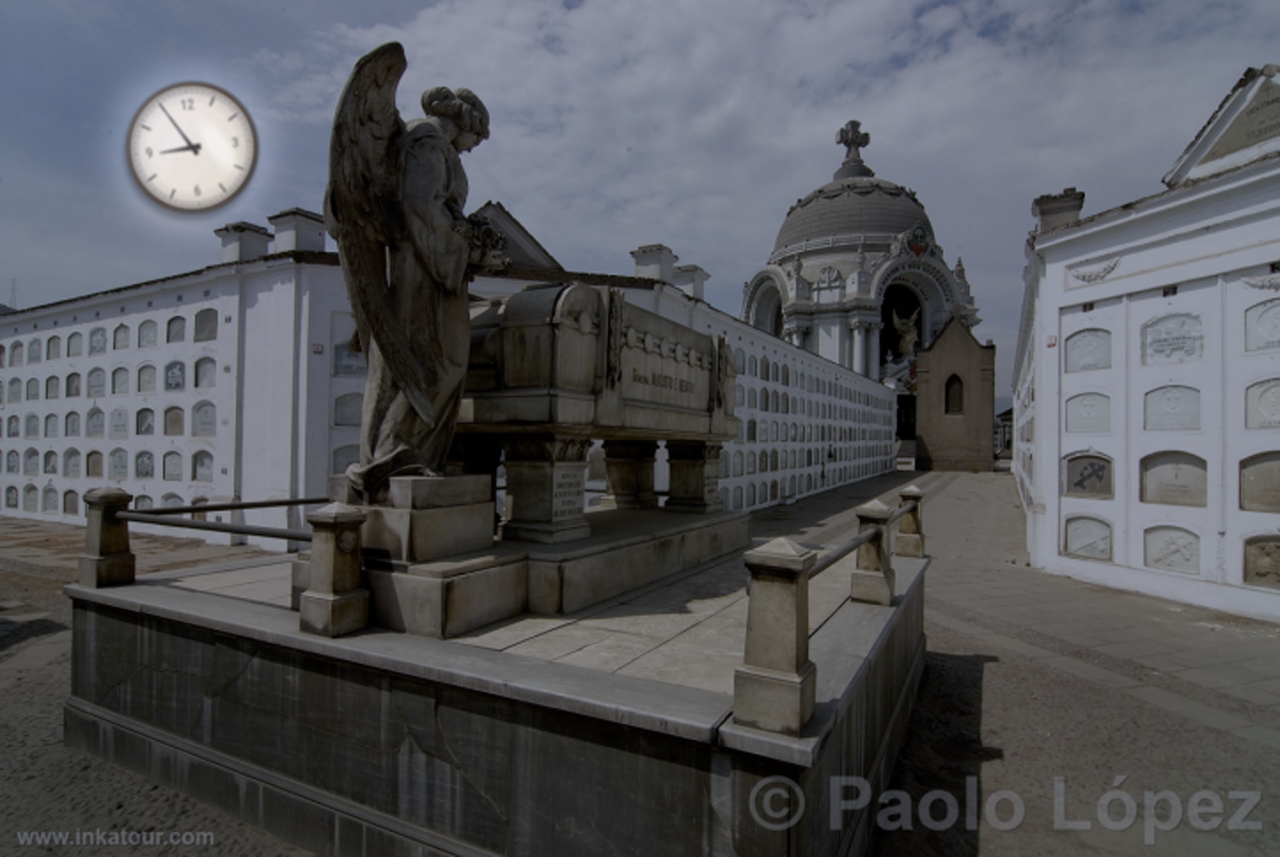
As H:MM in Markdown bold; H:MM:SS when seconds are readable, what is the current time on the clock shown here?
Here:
**8:55**
